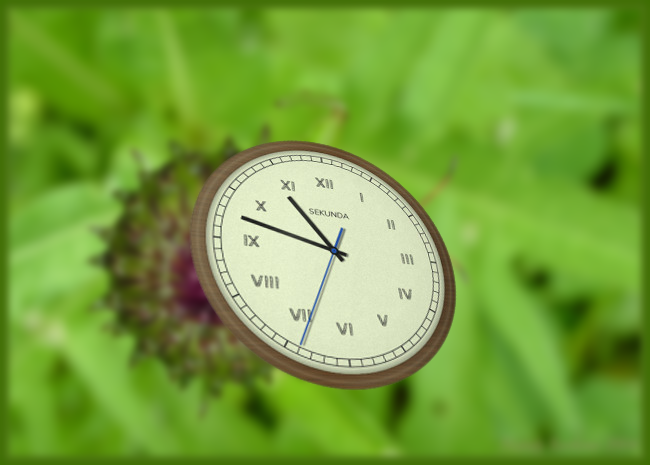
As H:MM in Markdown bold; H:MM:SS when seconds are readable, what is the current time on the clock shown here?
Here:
**10:47:34**
